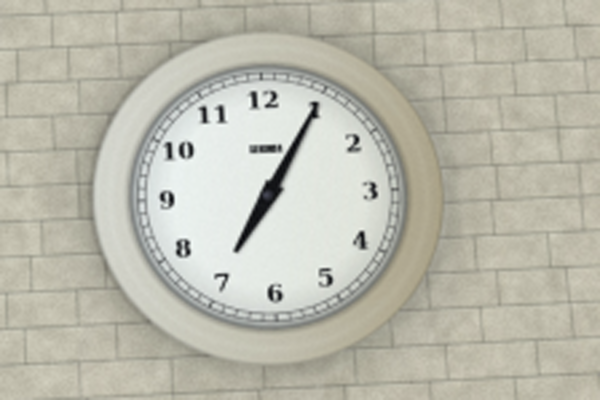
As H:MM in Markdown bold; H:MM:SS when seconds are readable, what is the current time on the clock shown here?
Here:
**7:05**
